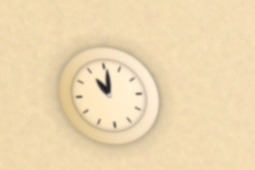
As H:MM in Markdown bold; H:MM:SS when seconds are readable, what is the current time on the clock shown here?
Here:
**11:01**
